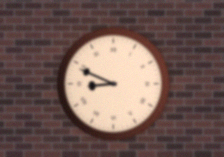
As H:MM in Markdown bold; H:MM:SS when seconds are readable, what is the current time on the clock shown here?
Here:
**8:49**
